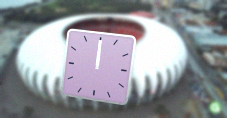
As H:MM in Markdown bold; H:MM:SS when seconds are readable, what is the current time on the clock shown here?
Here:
**12:00**
